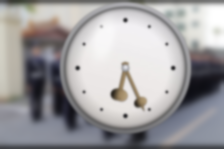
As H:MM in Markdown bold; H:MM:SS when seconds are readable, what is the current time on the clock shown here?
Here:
**6:26**
